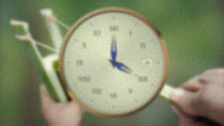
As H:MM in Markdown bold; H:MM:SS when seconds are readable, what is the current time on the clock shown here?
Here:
**4:00**
